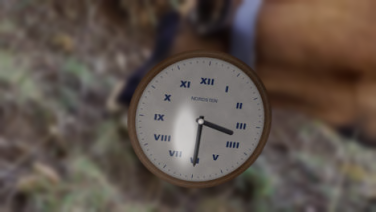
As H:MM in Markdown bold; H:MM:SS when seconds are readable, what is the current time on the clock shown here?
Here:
**3:30**
